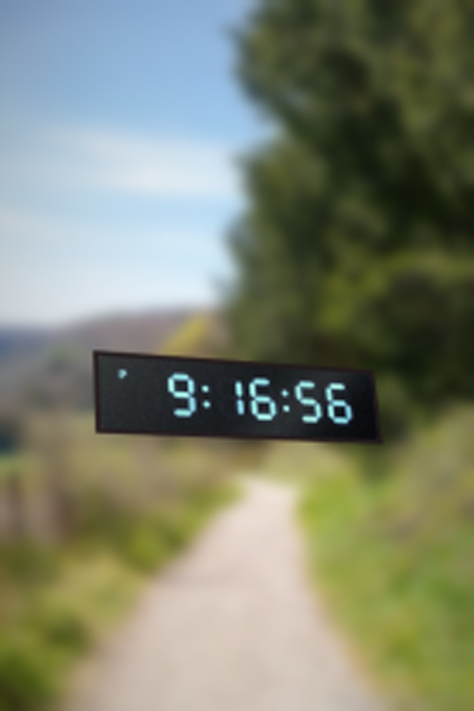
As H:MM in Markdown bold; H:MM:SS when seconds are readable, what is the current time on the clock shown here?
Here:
**9:16:56**
